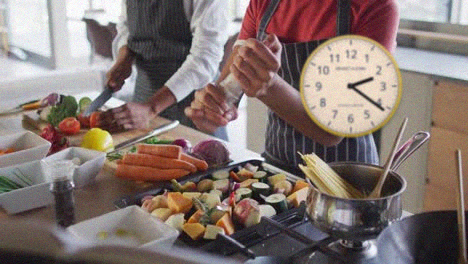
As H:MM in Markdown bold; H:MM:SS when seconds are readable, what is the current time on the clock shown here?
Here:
**2:21**
